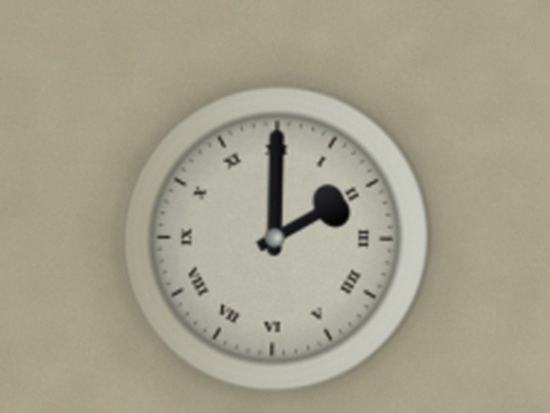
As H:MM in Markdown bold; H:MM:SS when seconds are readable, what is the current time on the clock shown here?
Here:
**2:00**
